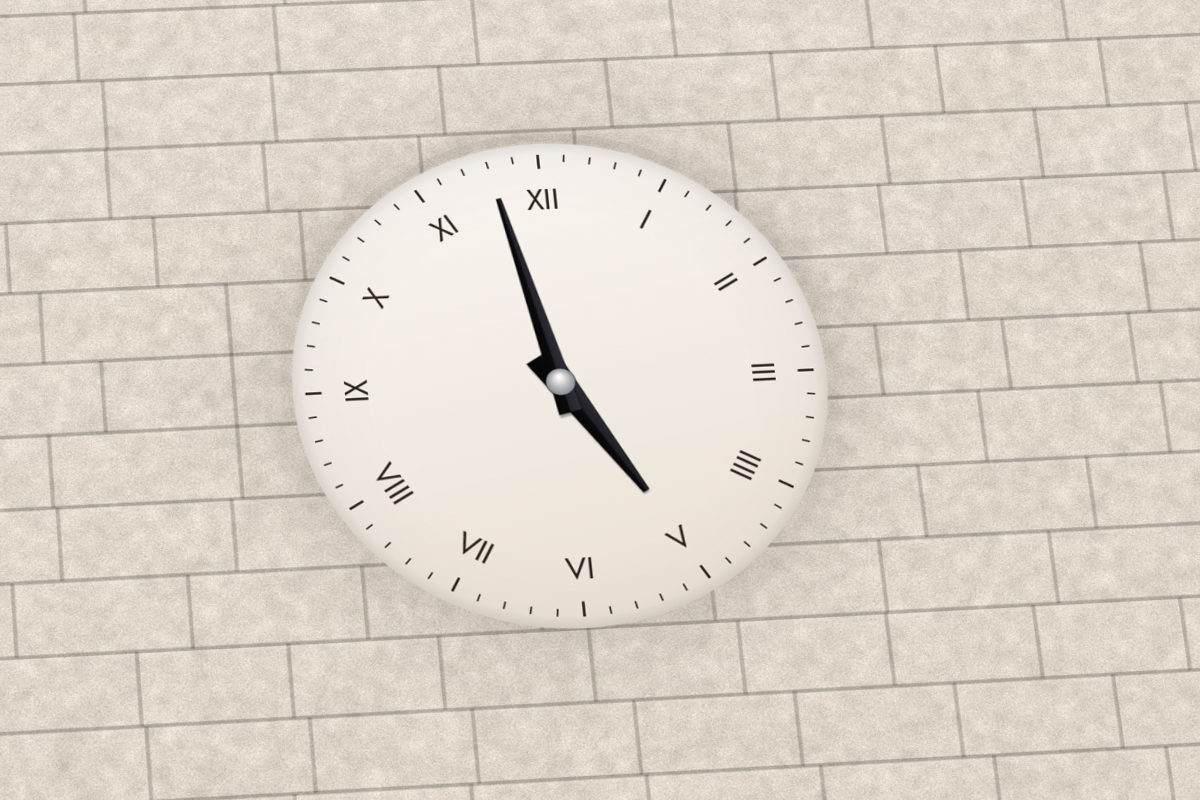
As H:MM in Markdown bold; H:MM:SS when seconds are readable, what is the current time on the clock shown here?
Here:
**4:58**
